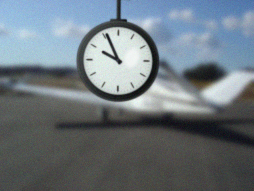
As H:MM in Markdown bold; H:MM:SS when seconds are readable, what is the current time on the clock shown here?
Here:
**9:56**
